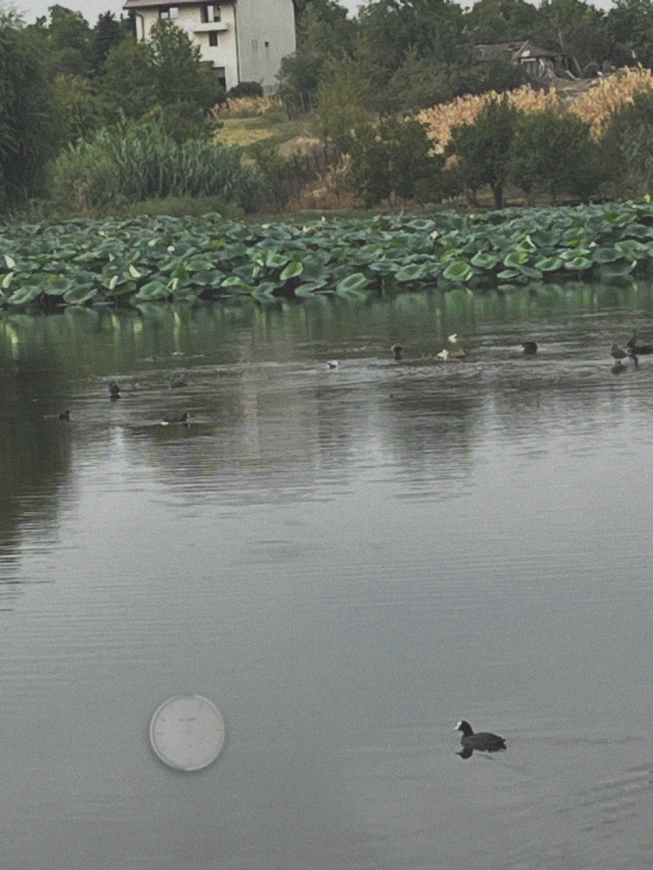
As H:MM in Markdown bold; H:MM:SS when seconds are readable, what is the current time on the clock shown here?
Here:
**11:45**
